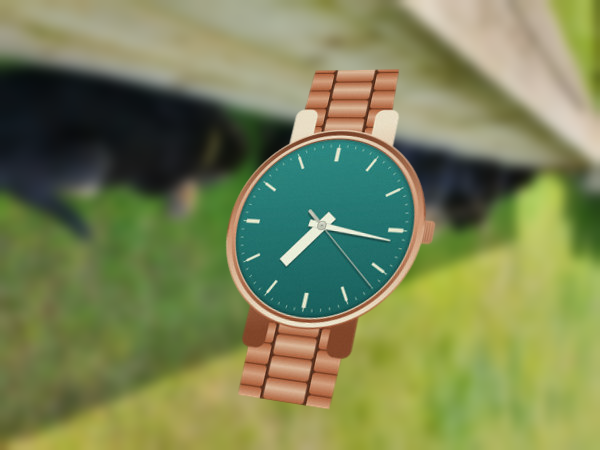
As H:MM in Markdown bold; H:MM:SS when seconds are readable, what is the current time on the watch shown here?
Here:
**7:16:22**
